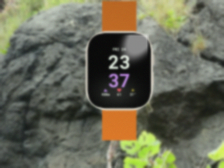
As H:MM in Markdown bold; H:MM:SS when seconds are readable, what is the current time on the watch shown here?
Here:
**23:37**
